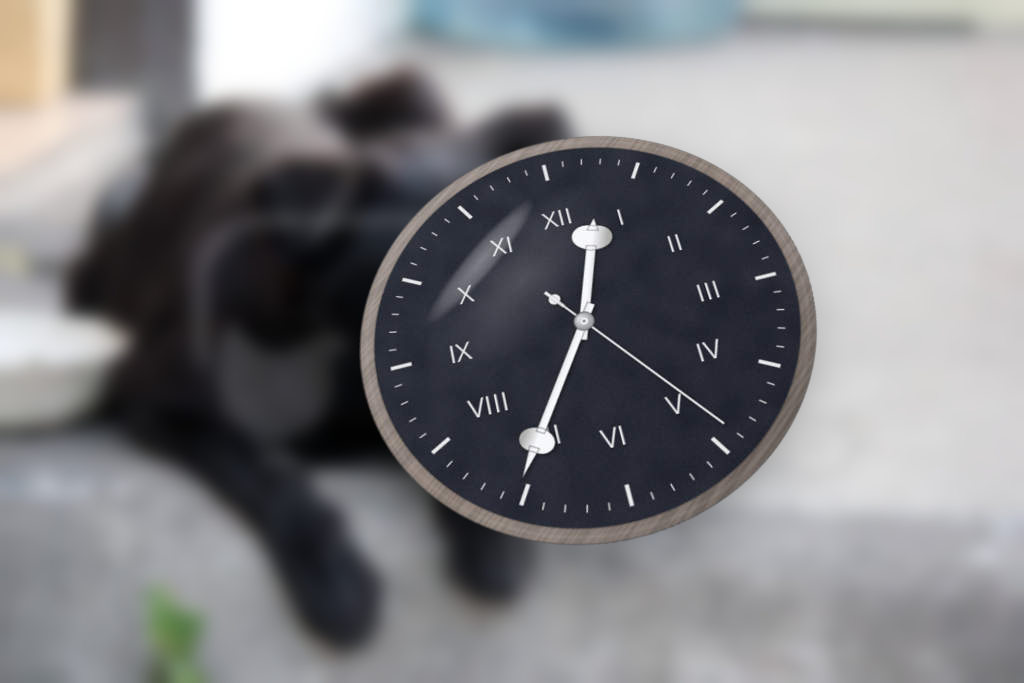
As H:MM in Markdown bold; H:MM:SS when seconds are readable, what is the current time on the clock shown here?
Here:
**12:35:24**
